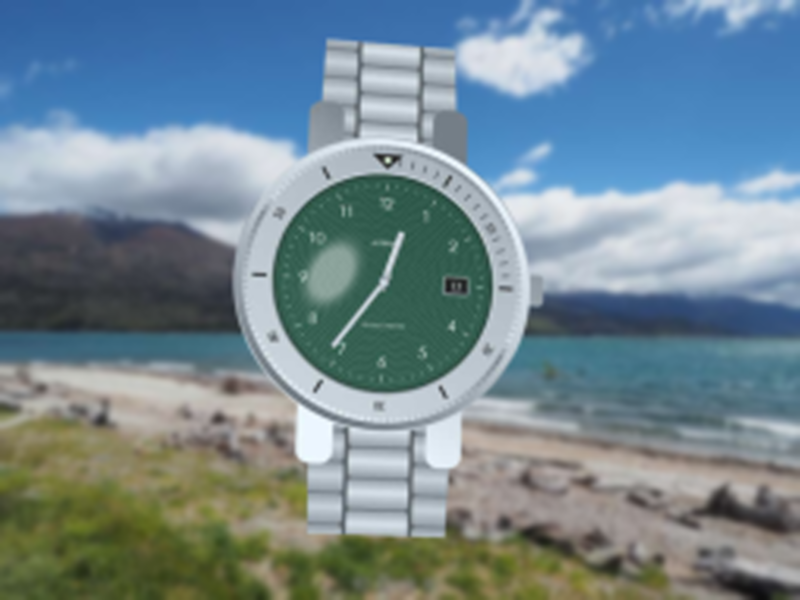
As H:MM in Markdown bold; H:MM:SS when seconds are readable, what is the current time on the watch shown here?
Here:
**12:36**
